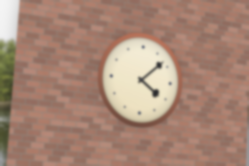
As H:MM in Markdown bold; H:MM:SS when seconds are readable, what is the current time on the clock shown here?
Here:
**4:08**
